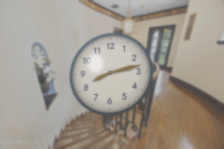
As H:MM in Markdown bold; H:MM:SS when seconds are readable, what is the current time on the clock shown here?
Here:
**8:13**
